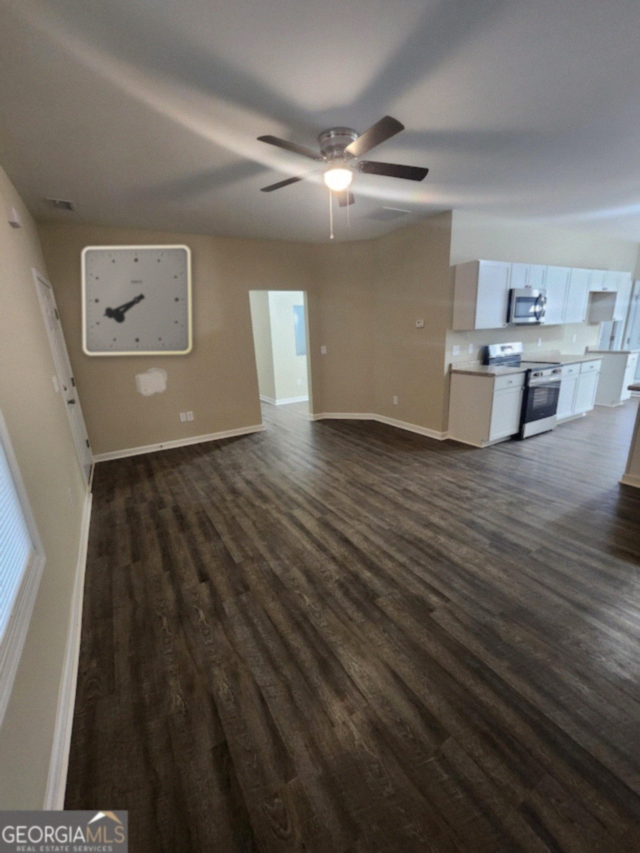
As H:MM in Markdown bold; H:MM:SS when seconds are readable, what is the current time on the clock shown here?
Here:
**7:41**
